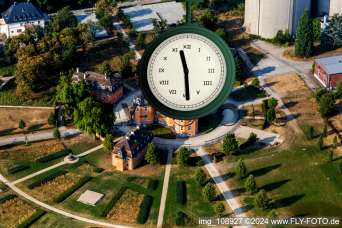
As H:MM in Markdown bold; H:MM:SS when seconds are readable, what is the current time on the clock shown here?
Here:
**11:29**
